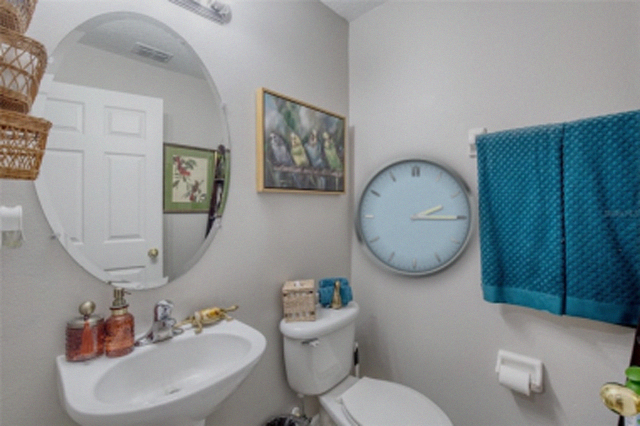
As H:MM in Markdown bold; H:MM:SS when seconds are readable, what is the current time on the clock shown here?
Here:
**2:15**
